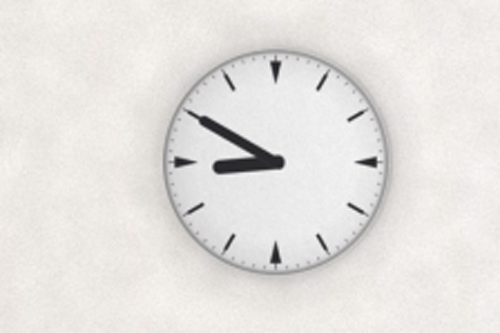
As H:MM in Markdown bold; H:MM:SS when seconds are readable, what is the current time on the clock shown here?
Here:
**8:50**
